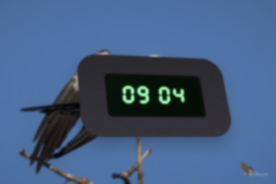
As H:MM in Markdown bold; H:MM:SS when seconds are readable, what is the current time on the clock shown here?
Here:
**9:04**
